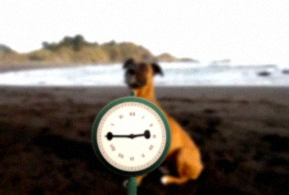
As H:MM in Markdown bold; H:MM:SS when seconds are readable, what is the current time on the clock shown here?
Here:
**2:45**
